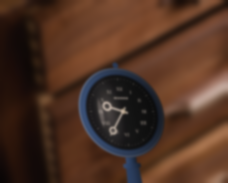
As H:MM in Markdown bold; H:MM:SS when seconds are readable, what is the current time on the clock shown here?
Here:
**9:36**
